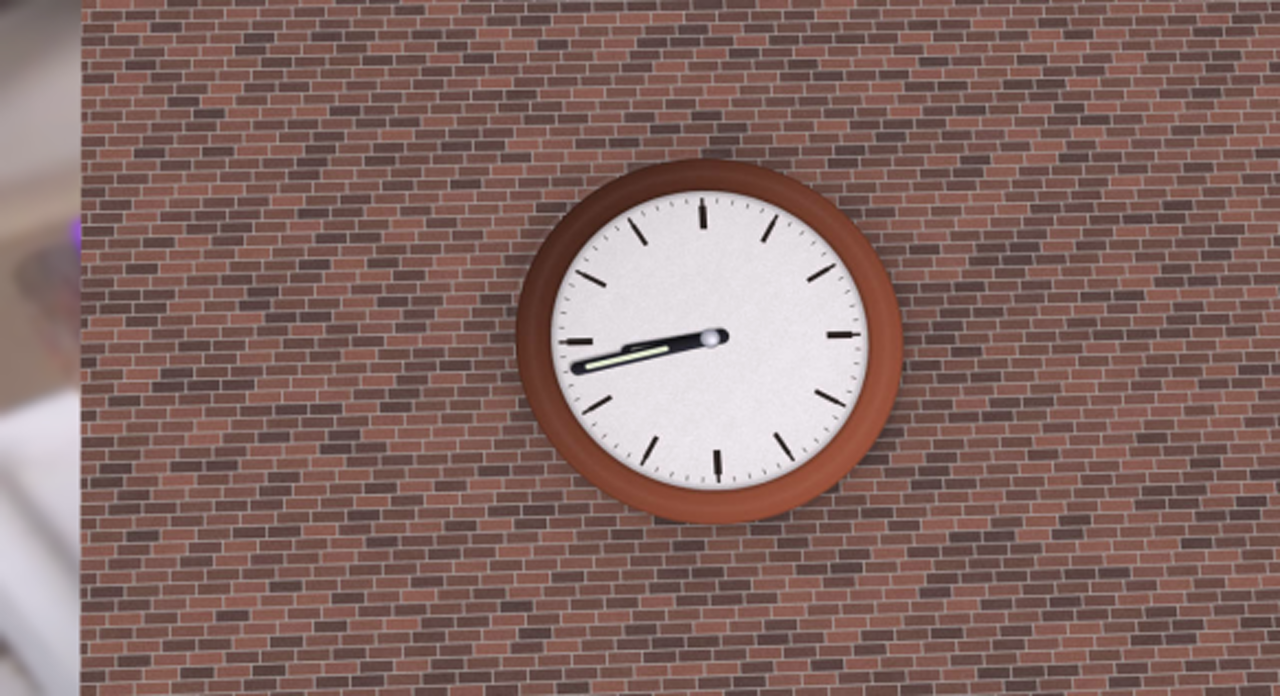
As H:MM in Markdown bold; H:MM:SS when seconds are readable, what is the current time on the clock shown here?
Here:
**8:43**
